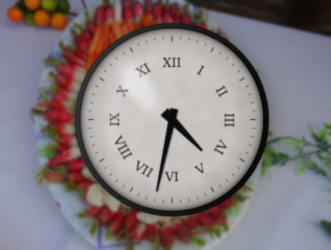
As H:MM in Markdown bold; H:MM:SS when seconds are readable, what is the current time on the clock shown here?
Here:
**4:32**
